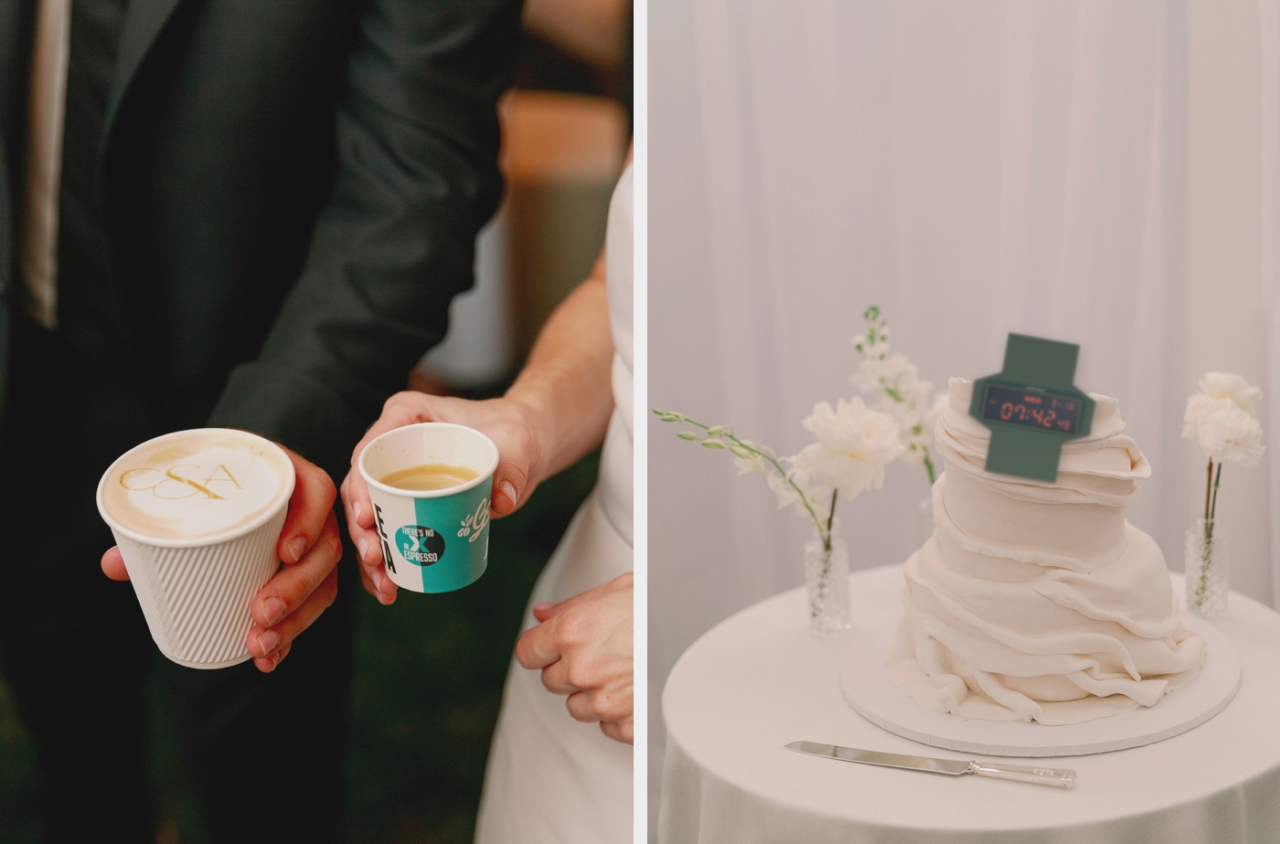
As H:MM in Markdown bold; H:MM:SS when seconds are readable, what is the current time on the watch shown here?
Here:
**7:42**
